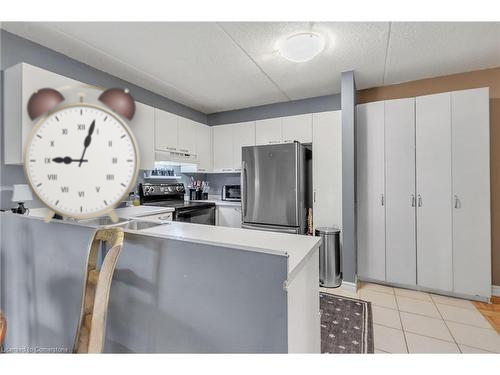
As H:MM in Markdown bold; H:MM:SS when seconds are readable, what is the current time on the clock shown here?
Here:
**9:03**
